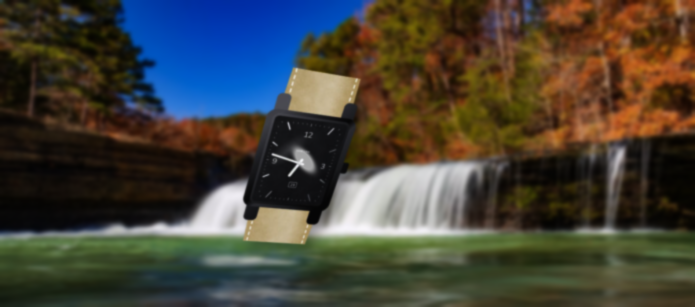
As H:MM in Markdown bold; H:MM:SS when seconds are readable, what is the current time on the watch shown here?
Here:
**6:47**
